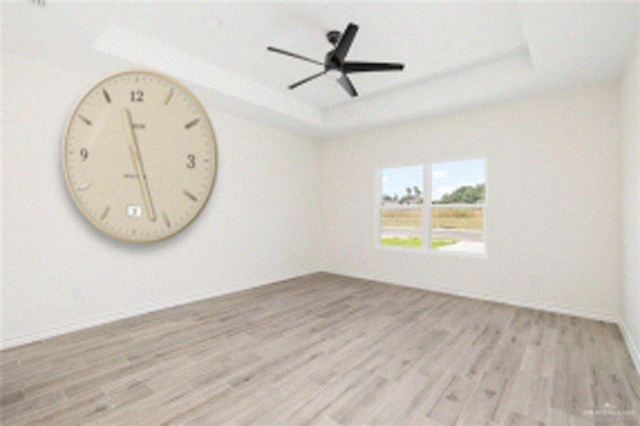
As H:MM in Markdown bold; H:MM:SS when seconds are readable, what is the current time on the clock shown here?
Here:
**11:27**
